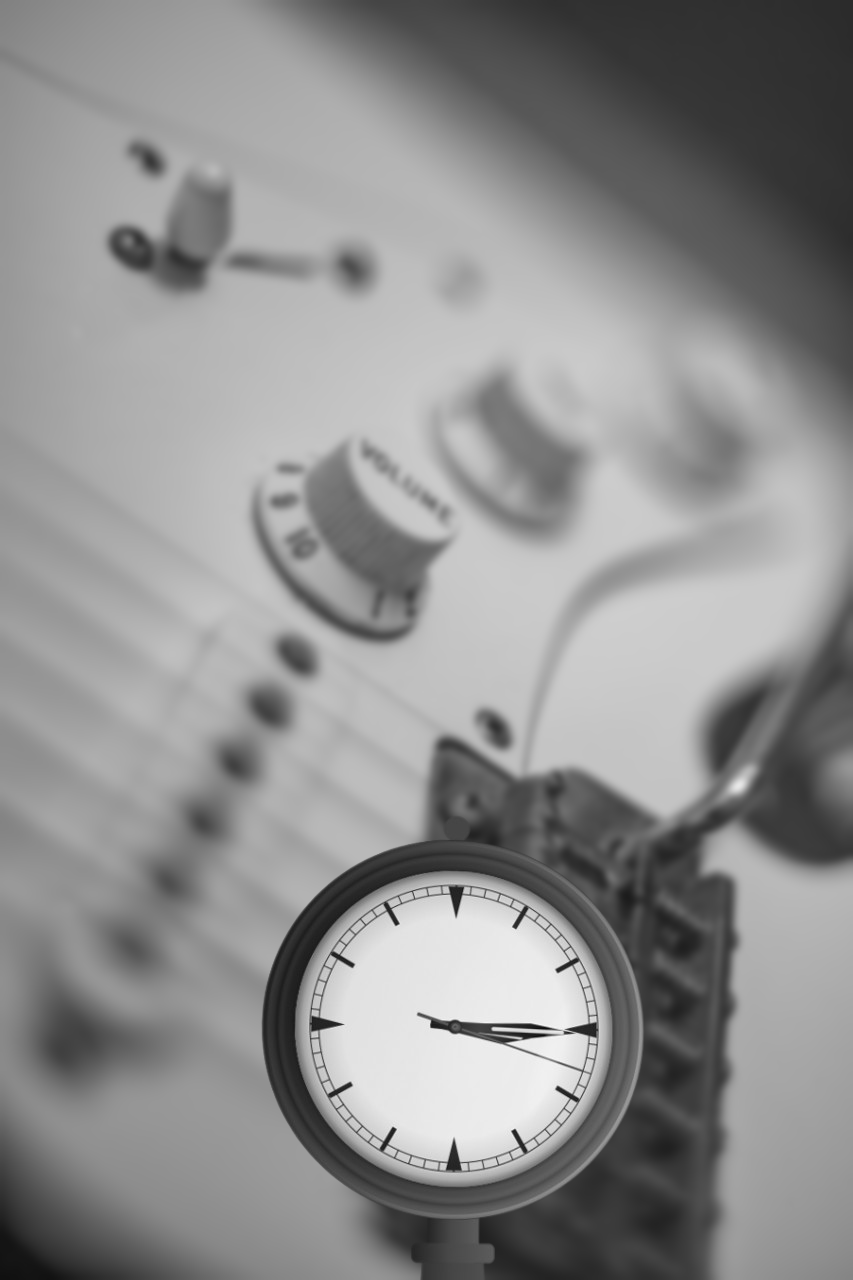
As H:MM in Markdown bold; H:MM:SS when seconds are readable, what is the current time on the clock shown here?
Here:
**3:15:18**
